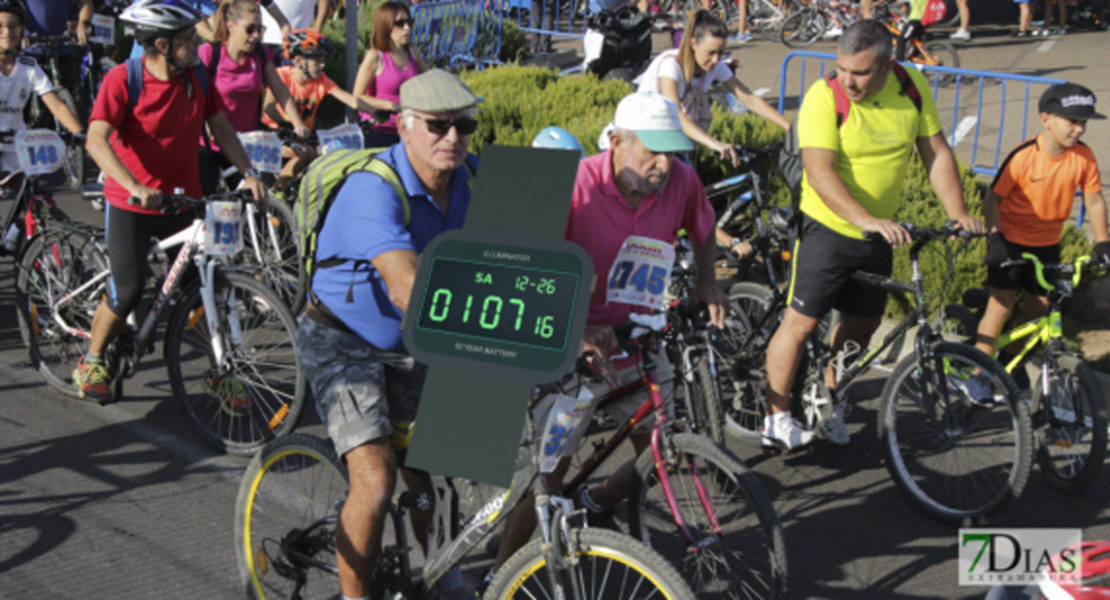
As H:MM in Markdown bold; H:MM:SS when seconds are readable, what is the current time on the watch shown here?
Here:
**1:07:16**
